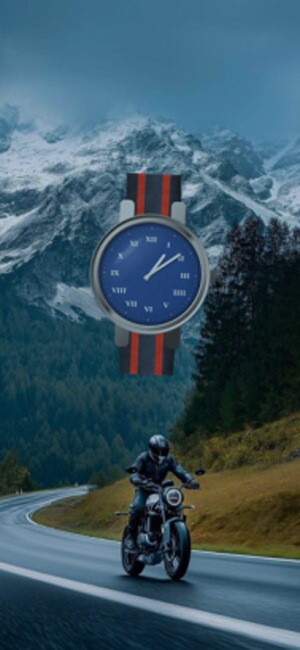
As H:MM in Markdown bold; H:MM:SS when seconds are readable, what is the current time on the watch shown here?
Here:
**1:09**
